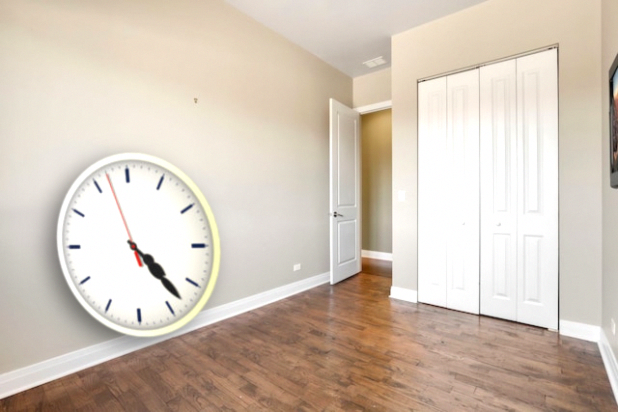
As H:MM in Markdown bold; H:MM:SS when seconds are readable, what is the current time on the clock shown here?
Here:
**4:22:57**
